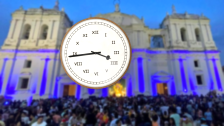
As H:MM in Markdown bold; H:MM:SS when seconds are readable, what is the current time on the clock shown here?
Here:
**3:44**
